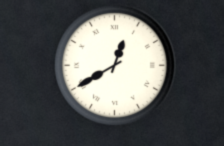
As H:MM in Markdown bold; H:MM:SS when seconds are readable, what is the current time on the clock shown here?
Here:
**12:40**
